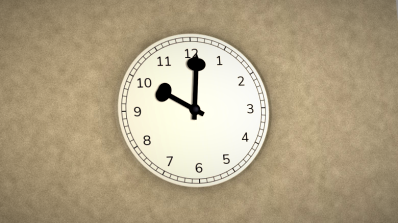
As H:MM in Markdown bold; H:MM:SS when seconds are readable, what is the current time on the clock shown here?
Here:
**10:01**
